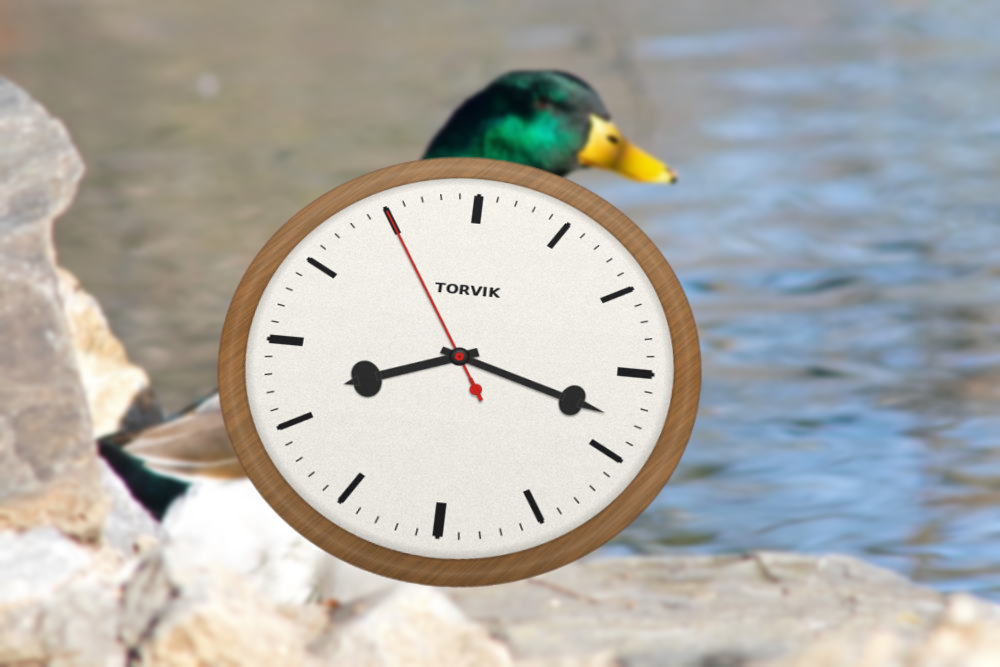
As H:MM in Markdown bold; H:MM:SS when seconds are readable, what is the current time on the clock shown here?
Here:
**8:17:55**
